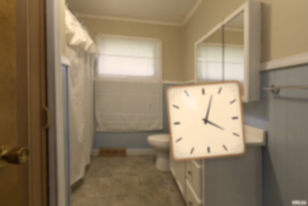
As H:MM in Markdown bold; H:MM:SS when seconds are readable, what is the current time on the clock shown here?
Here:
**4:03**
